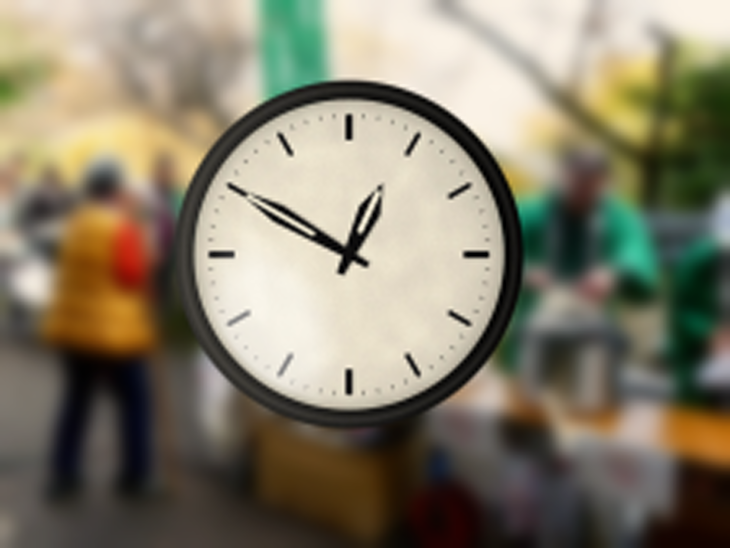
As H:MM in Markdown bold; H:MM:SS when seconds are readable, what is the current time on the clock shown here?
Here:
**12:50**
